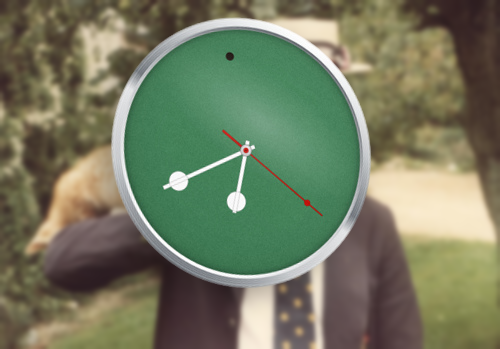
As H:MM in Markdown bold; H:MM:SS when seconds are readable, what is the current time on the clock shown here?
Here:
**6:42:23**
